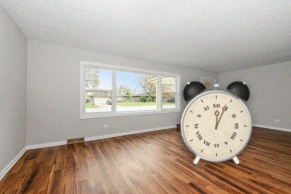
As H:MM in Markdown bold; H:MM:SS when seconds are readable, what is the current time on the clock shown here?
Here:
**12:04**
